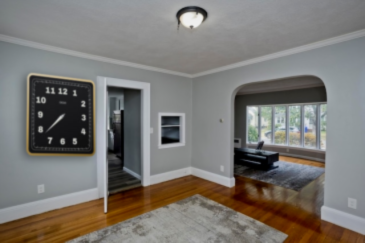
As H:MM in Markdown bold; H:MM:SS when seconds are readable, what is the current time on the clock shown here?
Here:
**7:38**
